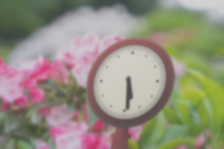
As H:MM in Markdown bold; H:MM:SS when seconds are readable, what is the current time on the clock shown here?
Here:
**5:29**
